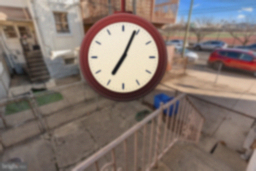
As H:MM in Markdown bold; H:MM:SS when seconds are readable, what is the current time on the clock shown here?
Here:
**7:04**
